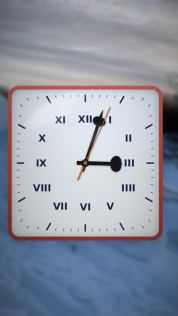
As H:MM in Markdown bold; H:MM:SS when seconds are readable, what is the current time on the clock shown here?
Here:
**3:03:04**
